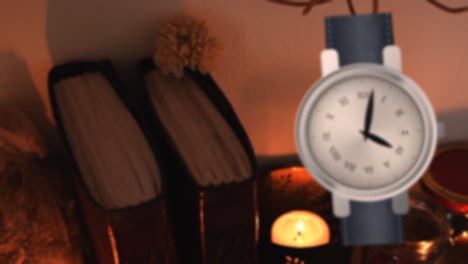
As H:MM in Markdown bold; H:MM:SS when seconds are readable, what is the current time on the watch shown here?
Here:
**4:02**
